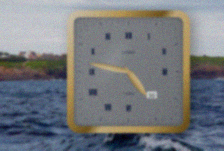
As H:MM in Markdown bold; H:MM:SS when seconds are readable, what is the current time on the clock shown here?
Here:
**4:47**
